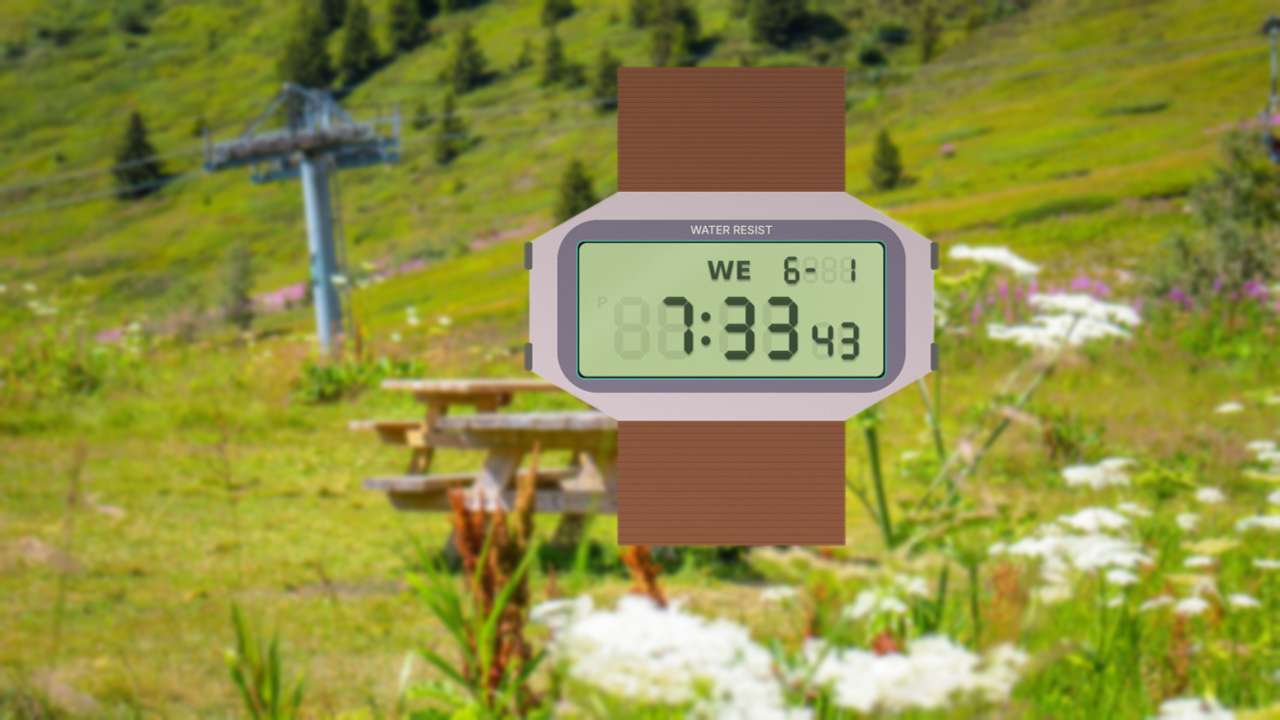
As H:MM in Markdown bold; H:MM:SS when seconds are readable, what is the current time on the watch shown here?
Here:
**7:33:43**
